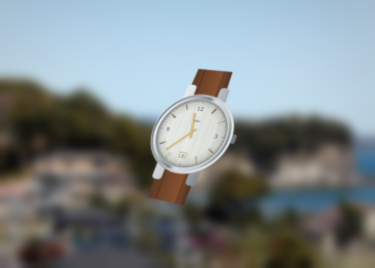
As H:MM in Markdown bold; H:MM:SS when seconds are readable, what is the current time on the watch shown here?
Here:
**11:37**
